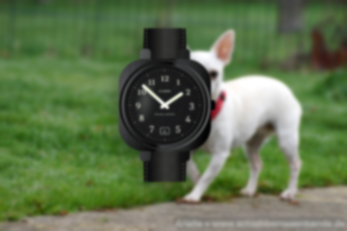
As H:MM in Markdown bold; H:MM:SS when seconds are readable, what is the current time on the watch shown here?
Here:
**1:52**
